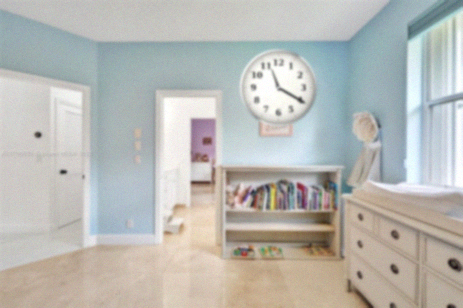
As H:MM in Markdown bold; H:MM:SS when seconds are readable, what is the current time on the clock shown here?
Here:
**11:20**
